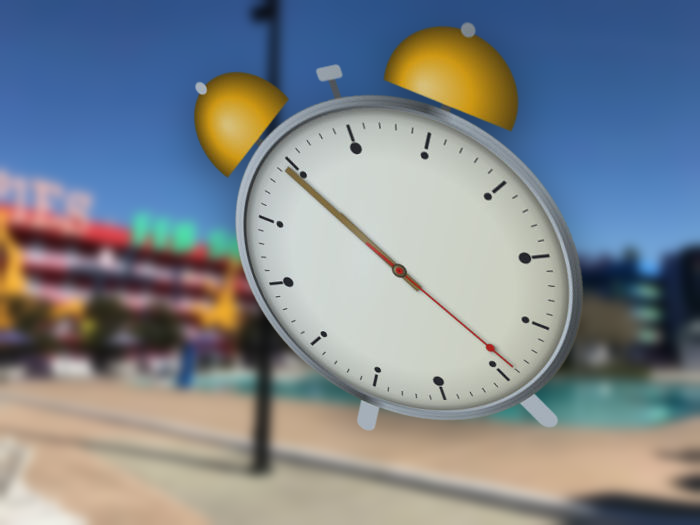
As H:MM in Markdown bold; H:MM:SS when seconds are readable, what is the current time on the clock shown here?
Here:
**10:54:24**
